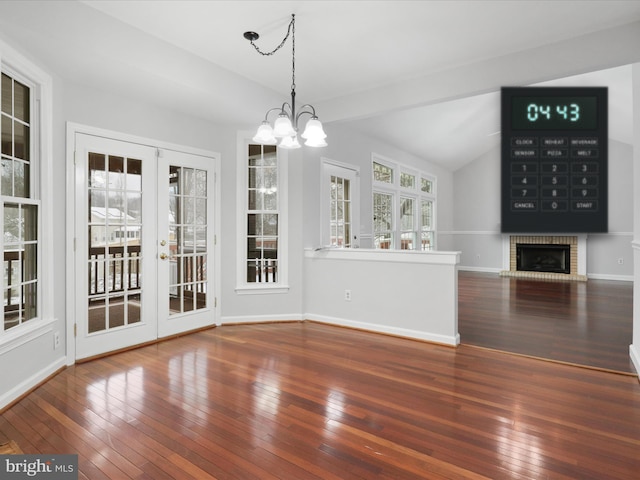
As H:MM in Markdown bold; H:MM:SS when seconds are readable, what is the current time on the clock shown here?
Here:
**4:43**
